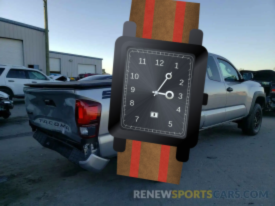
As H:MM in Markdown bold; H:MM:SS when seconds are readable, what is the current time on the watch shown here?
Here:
**3:05**
